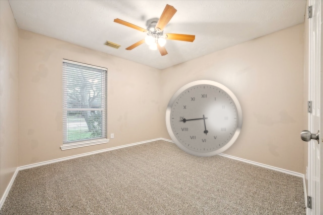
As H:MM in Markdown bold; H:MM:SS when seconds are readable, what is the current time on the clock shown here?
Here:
**5:44**
